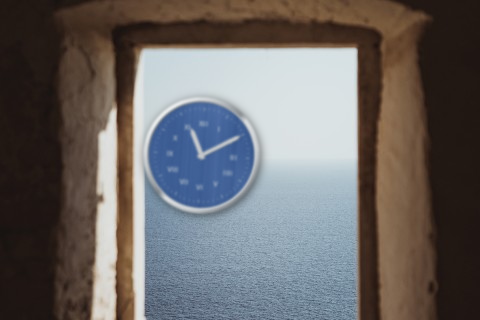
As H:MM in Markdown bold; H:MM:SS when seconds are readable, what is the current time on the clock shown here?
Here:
**11:10**
